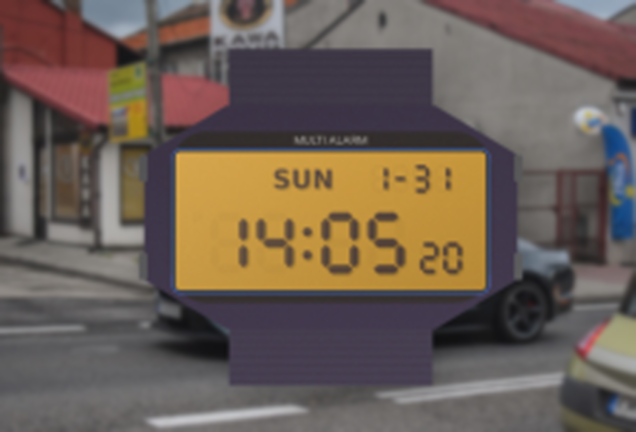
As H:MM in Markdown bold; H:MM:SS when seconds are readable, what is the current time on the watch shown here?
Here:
**14:05:20**
